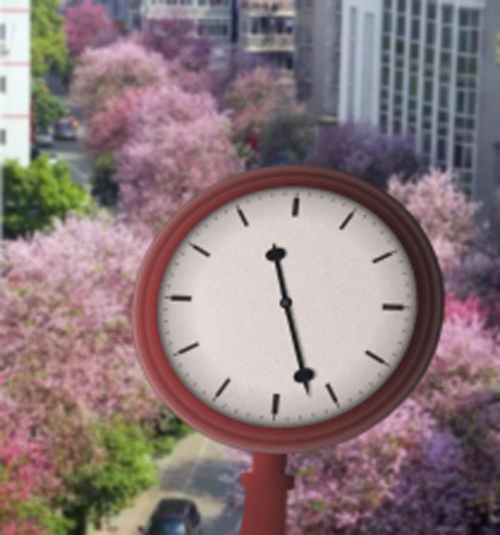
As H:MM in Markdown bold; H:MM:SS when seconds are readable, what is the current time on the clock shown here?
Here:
**11:27**
